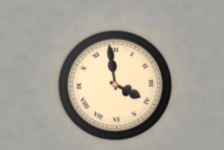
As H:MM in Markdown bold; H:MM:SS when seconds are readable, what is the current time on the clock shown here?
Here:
**3:59**
